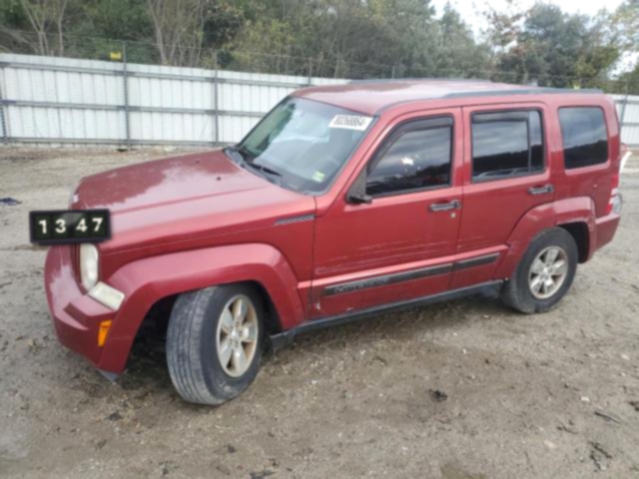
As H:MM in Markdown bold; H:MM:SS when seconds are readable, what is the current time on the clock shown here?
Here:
**13:47**
